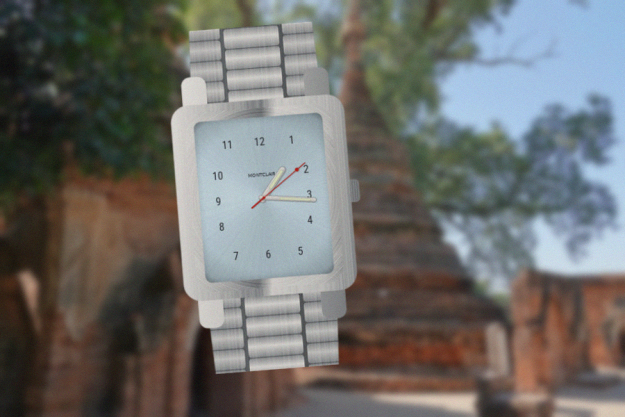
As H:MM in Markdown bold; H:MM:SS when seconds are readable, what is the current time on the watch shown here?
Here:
**1:16:09**
